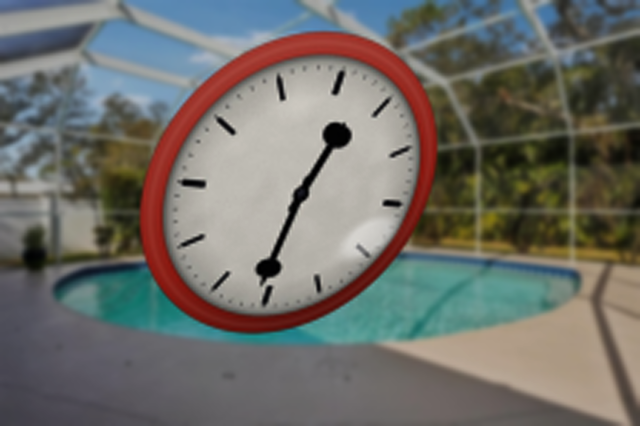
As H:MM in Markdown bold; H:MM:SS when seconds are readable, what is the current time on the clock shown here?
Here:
**12:31**
